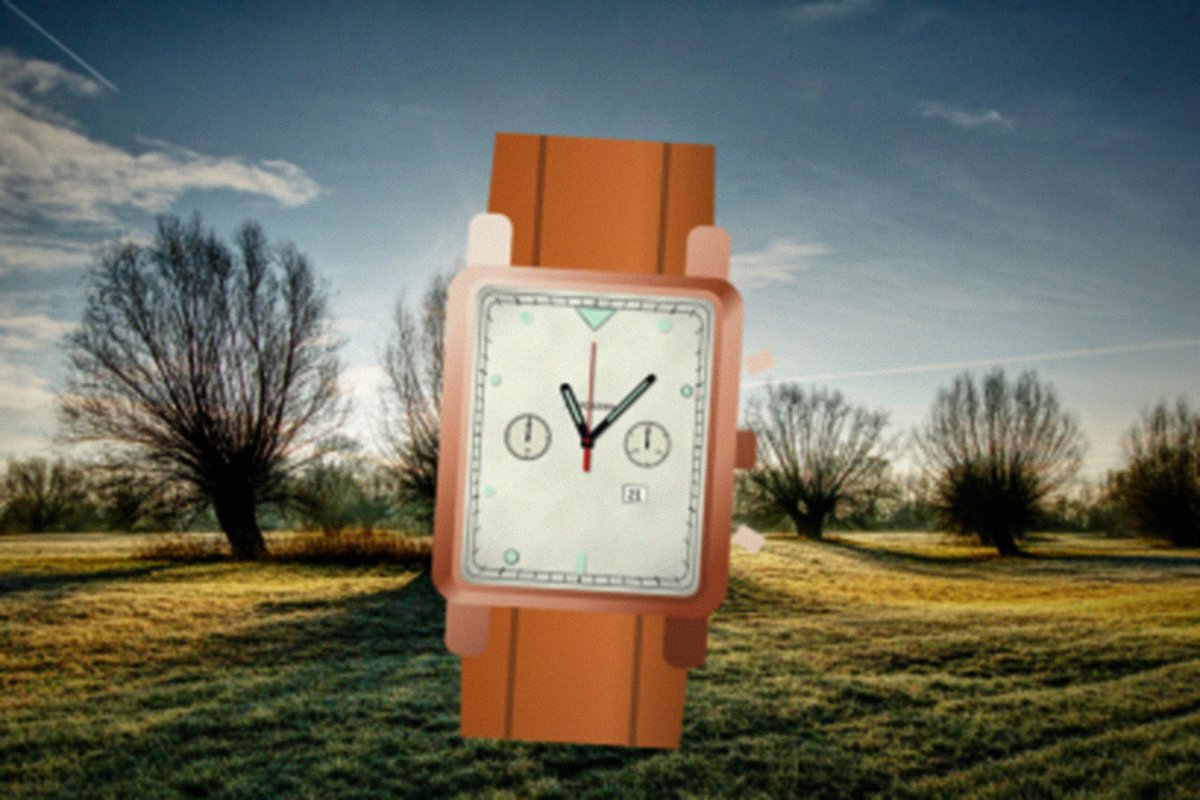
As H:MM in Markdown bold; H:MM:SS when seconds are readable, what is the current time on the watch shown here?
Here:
**11:07**
